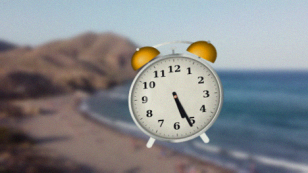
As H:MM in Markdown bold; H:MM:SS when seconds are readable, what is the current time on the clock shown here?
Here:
**5:26**
